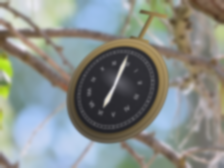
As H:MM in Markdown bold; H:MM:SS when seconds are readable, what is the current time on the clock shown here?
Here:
**5:59**
